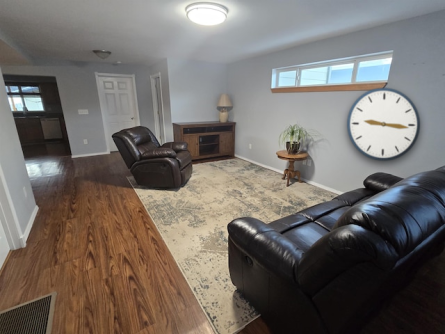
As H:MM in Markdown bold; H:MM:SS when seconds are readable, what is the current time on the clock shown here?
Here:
**9:16**
